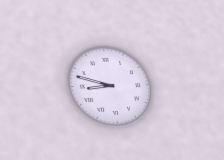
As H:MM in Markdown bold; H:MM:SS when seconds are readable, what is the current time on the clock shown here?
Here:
**8:48**
